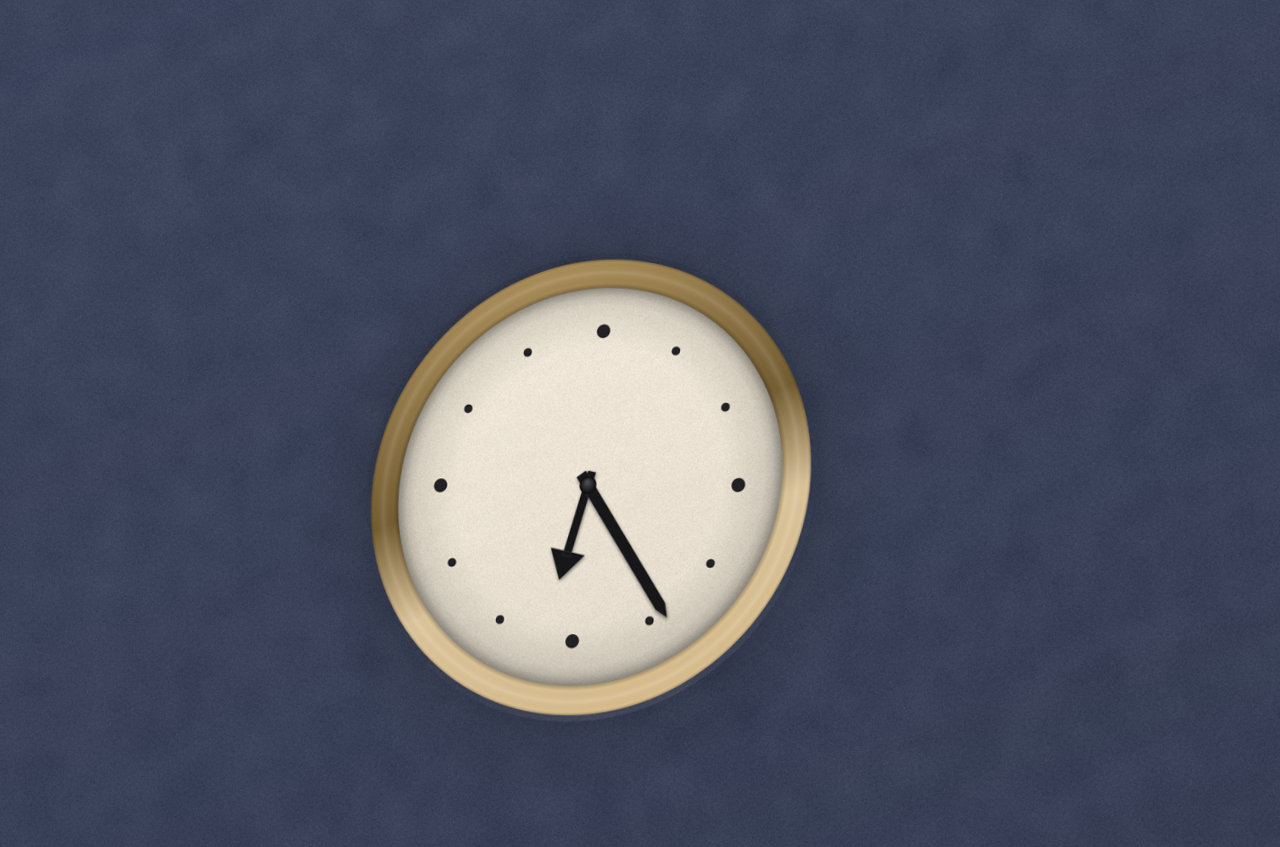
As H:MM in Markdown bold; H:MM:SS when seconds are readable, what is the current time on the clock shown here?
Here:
**6:24**
